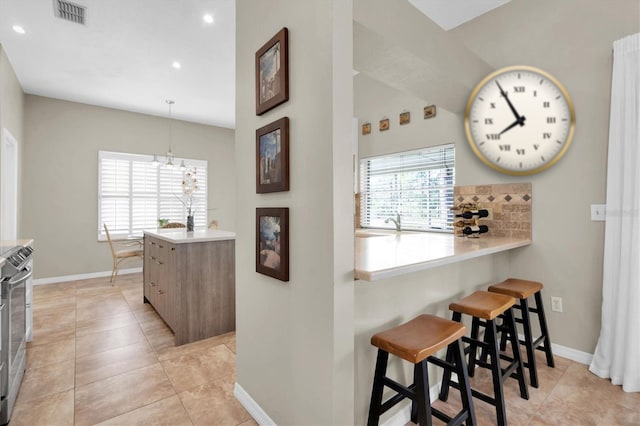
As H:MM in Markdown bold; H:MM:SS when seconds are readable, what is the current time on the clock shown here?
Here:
**7:55**
